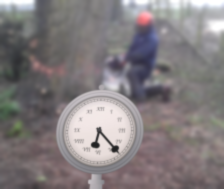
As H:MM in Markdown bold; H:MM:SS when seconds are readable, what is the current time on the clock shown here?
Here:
**6:23**
